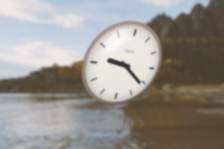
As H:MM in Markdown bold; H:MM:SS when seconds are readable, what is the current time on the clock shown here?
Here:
**9:21**
